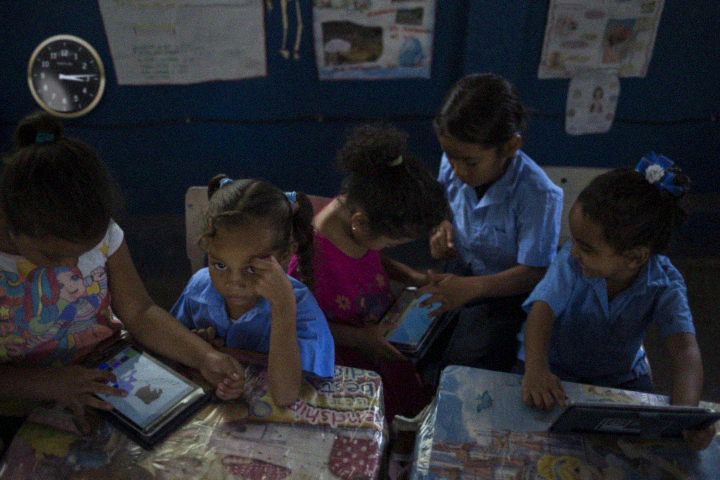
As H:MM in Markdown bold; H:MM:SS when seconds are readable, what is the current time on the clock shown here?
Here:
**3:14**
